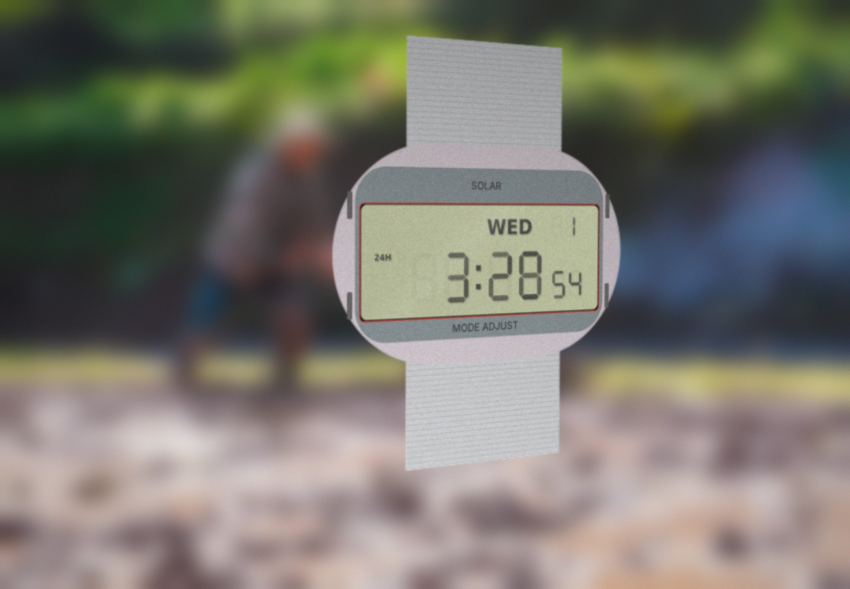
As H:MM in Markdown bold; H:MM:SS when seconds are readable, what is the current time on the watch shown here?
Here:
**3:28:54**
